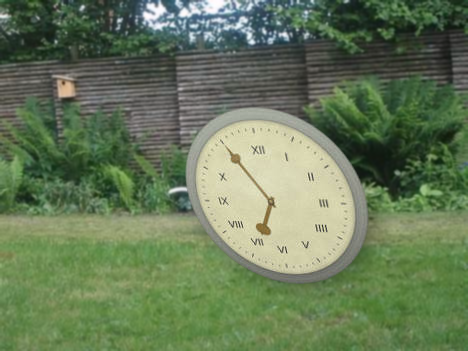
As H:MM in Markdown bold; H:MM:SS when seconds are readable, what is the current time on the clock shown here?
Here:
**6:55**
